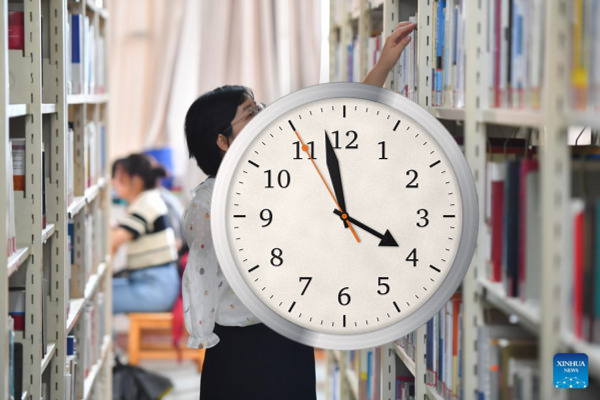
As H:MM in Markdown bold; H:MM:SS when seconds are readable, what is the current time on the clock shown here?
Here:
**3:57:55**
